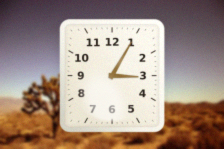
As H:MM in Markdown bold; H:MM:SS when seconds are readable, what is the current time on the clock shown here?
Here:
**3:05**
